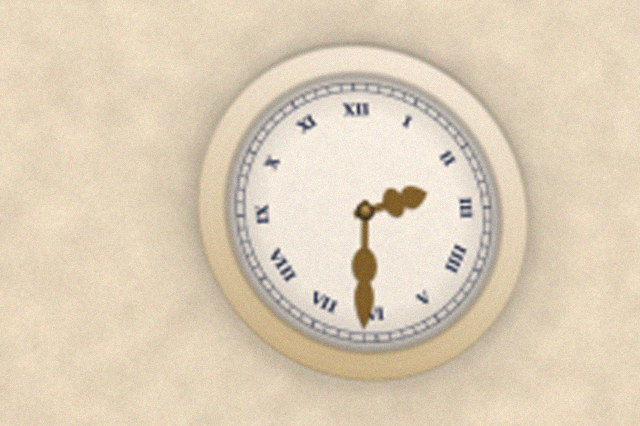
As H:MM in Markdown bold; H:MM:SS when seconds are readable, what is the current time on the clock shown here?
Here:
**2:31**
